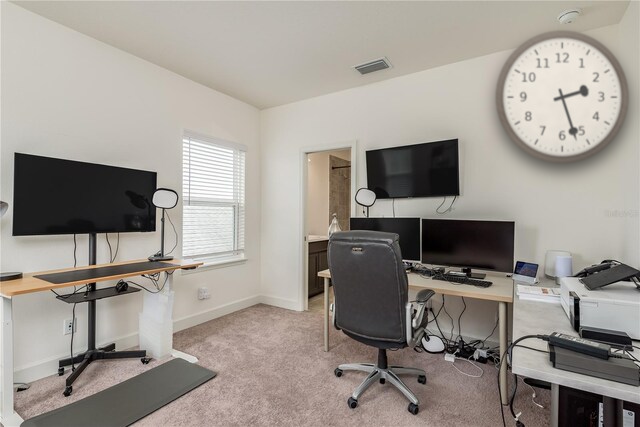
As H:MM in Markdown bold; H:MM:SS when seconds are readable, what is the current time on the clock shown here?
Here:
**2:27**
